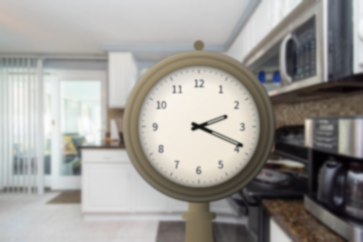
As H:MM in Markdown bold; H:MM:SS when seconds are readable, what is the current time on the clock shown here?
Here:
**2:19**
